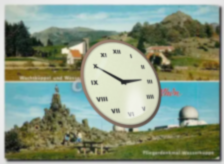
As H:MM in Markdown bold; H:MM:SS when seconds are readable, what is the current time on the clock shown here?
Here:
**2:50**
